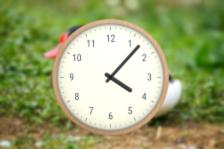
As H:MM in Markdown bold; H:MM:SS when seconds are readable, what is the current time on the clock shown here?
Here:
**4:07**
